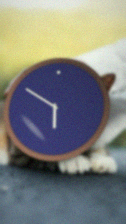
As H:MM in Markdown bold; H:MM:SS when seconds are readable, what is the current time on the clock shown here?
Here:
**5:50**
